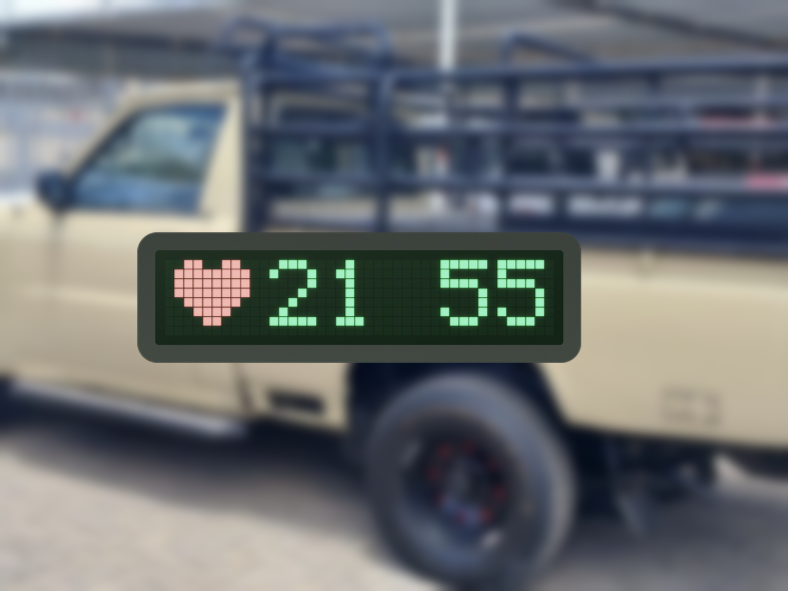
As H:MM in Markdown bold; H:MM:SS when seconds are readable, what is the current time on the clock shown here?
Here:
**21:55**
